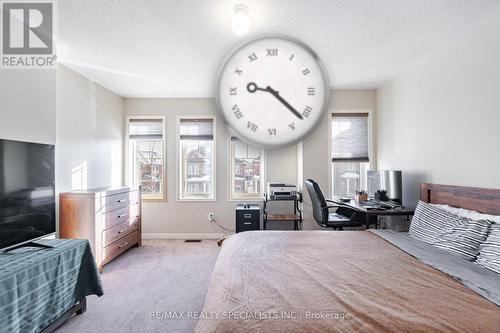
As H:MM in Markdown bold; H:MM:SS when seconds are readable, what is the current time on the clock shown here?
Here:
**9:22**
